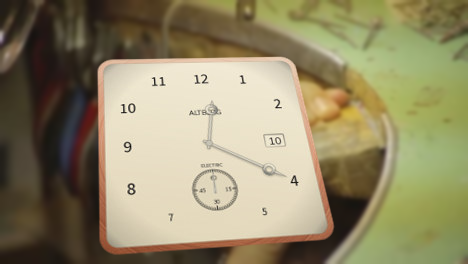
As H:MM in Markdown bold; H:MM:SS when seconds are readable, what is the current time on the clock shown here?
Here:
**12:20**
